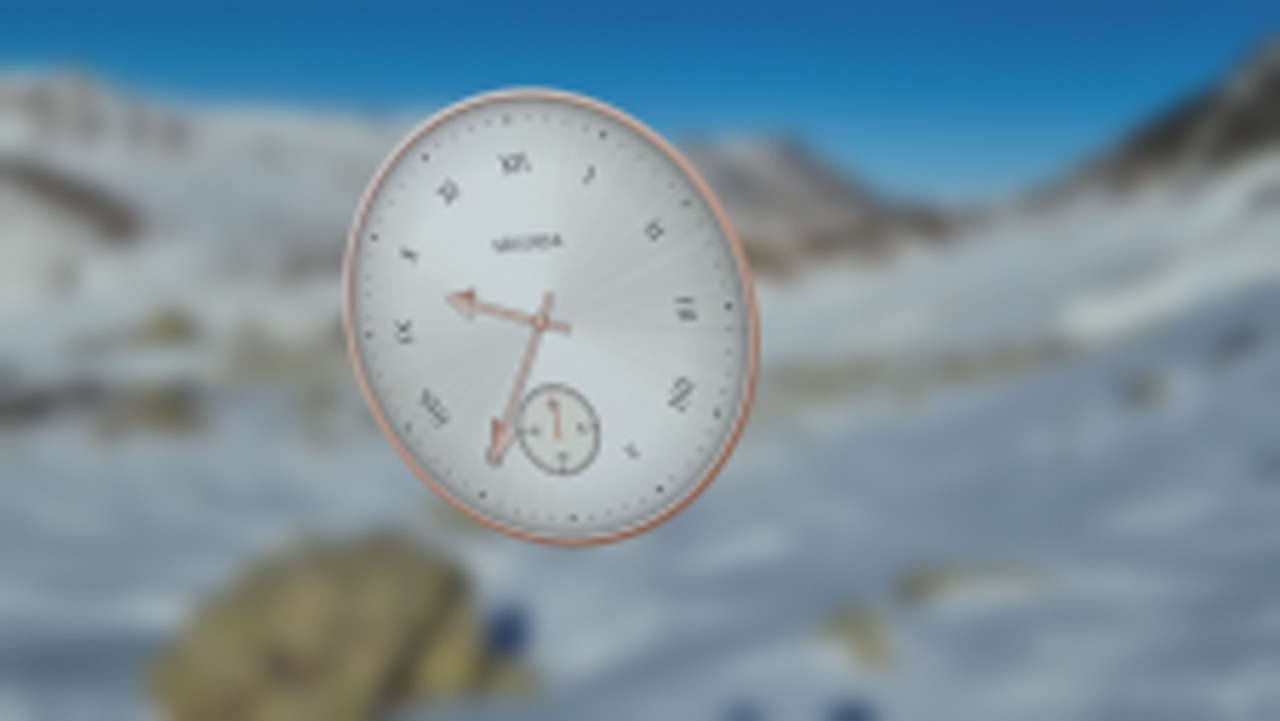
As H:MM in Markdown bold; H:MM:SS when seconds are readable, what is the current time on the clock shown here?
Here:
**9:35**
